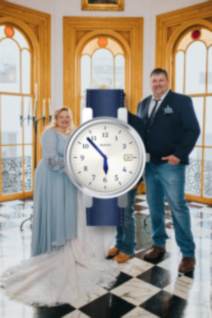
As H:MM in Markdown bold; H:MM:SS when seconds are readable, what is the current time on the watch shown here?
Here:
**5:53**
